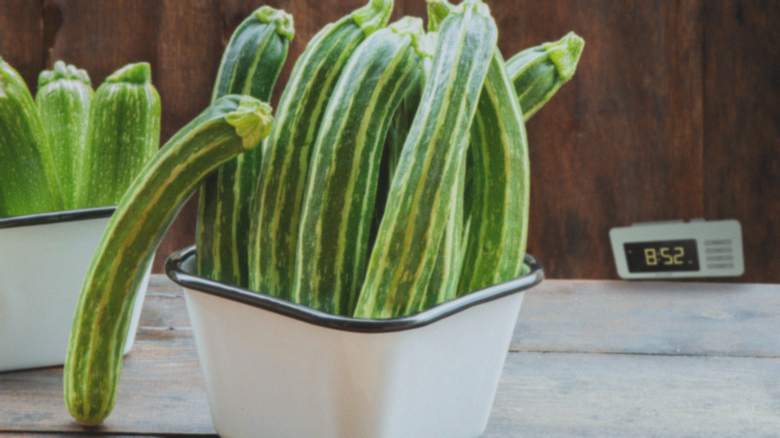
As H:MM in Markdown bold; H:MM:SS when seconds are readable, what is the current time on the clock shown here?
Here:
**8:52**
